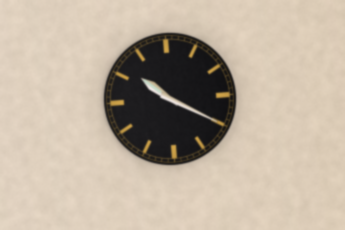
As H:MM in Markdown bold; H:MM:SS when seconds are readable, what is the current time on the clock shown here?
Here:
**10:20**
